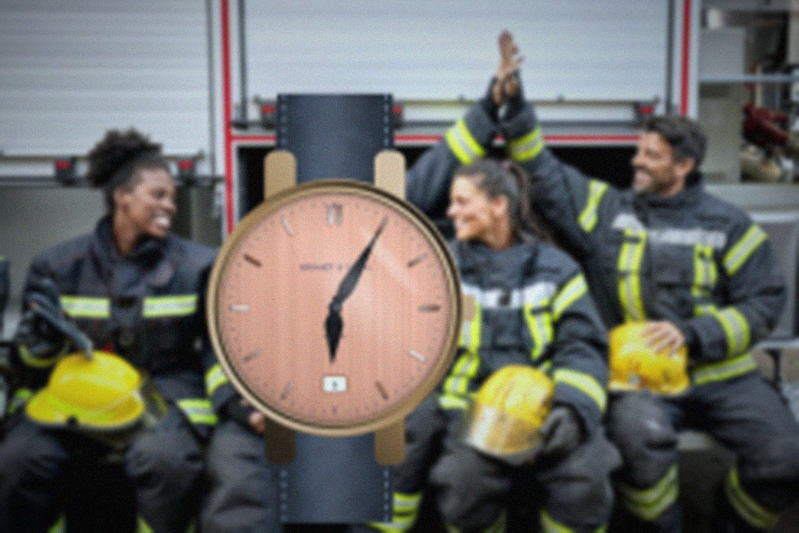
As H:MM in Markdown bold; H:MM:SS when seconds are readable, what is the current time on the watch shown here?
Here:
**6:05**
